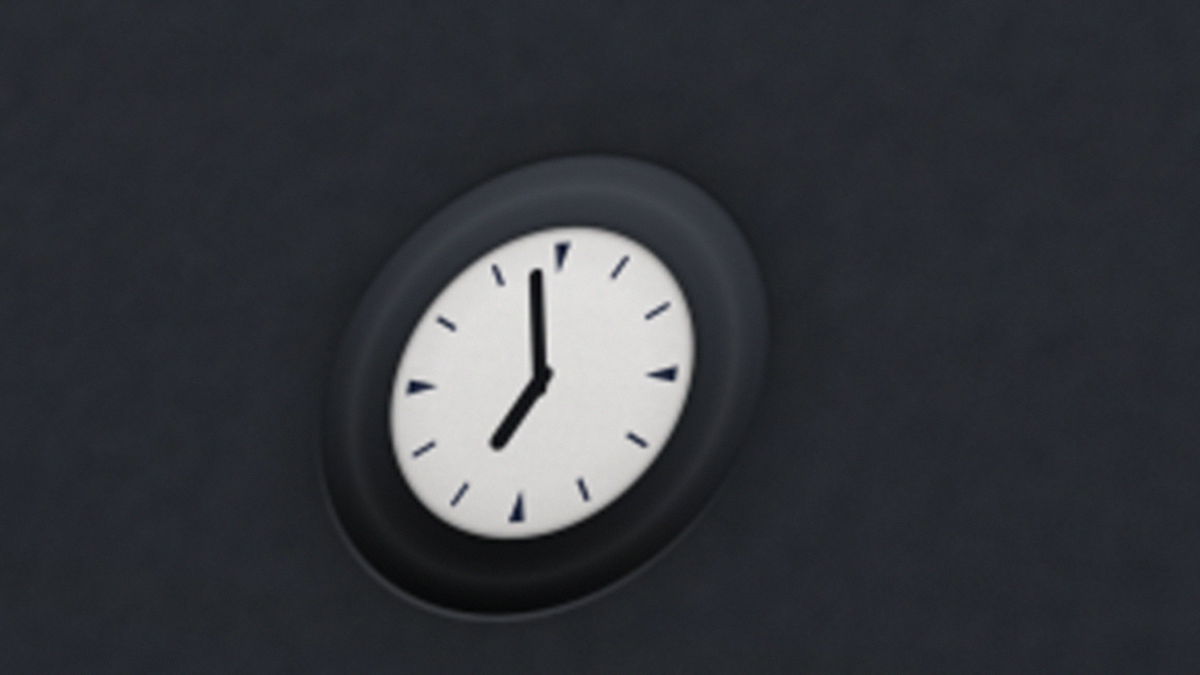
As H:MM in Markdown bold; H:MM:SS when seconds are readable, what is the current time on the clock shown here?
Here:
**6:58**
